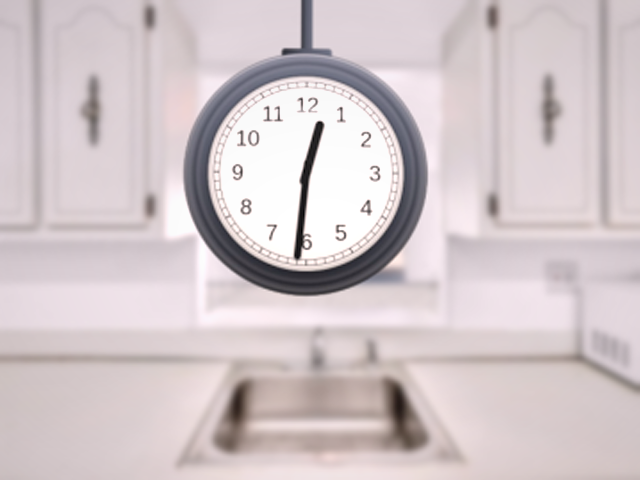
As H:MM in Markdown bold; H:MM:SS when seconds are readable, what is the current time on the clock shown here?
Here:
**12:31**
